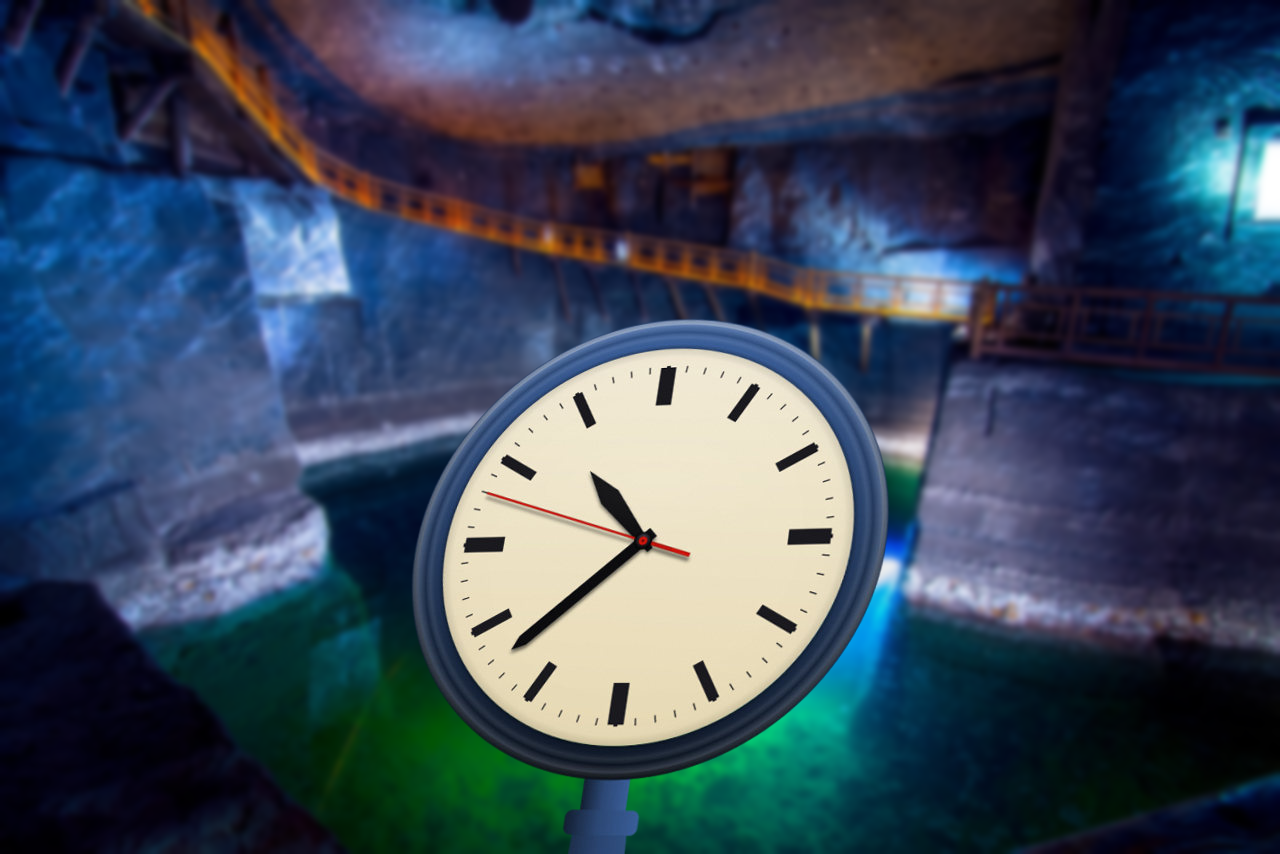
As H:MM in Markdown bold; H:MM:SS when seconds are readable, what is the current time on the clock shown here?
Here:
**10:37:48**
